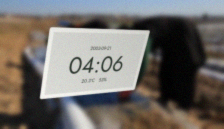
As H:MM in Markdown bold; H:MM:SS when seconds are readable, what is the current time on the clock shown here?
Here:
**4:06**
